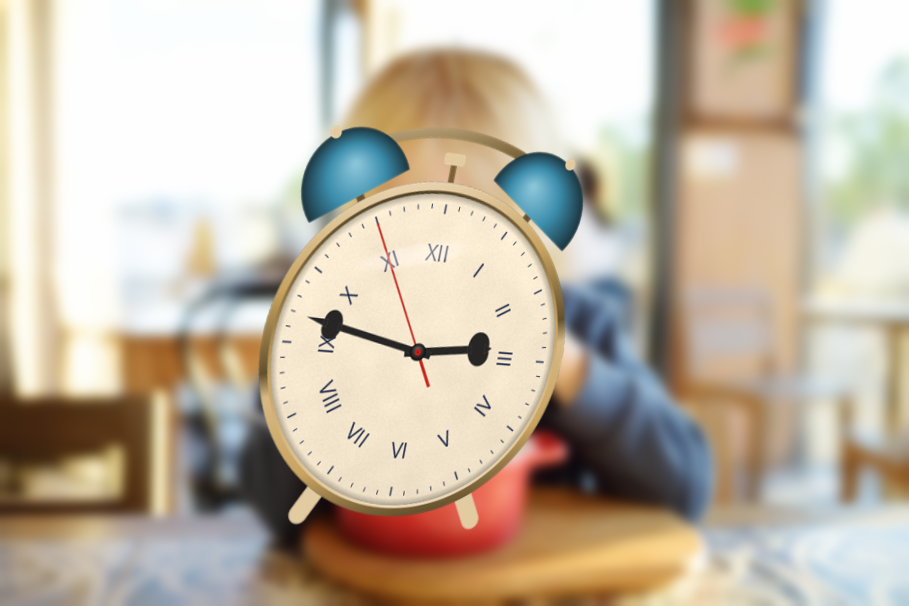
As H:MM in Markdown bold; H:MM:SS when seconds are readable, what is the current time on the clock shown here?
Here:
**2:46:55**
